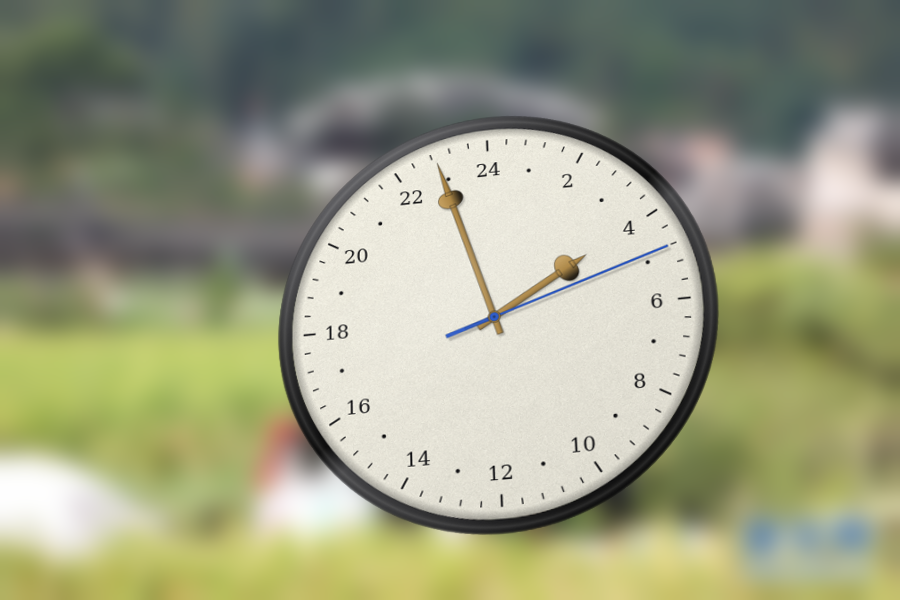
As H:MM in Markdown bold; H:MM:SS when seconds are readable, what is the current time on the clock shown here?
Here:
**3:57:12**
